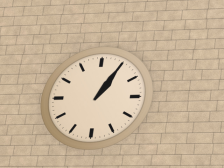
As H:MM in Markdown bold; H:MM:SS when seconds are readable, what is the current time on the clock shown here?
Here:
**1:05**
